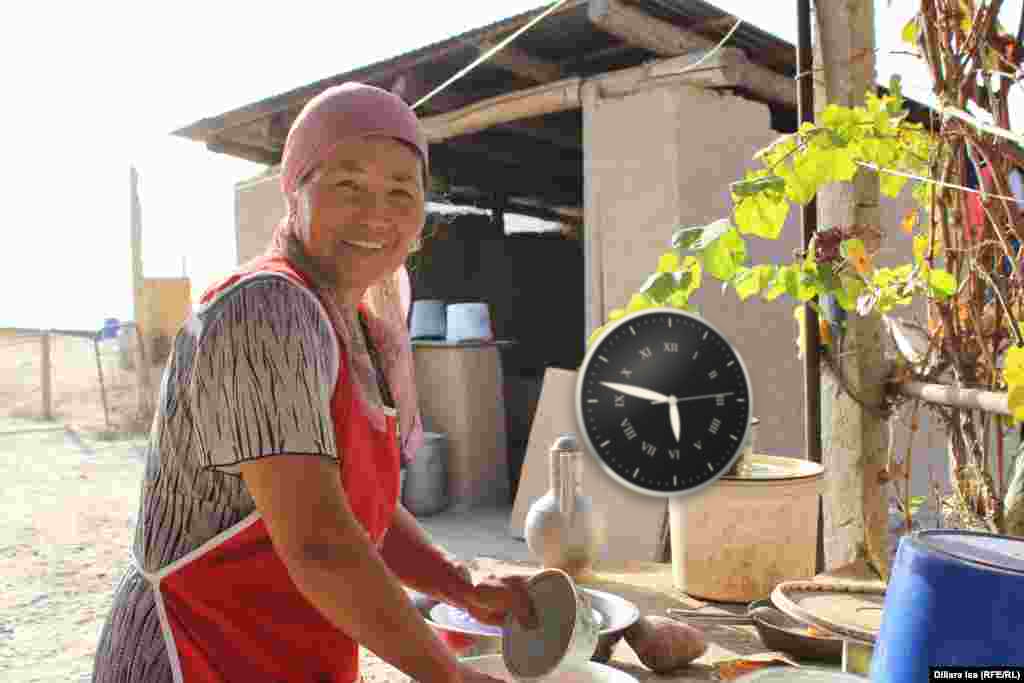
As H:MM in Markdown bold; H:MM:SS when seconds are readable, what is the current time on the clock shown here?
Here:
**5:47:14**
